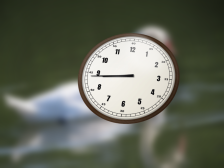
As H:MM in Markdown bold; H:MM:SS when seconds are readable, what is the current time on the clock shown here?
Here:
**8:44**
